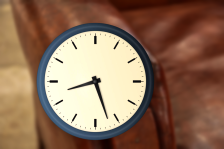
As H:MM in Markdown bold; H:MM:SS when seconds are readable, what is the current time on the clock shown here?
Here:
**8:27**
